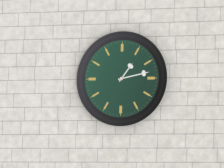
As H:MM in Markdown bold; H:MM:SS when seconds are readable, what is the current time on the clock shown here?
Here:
**1:13**
